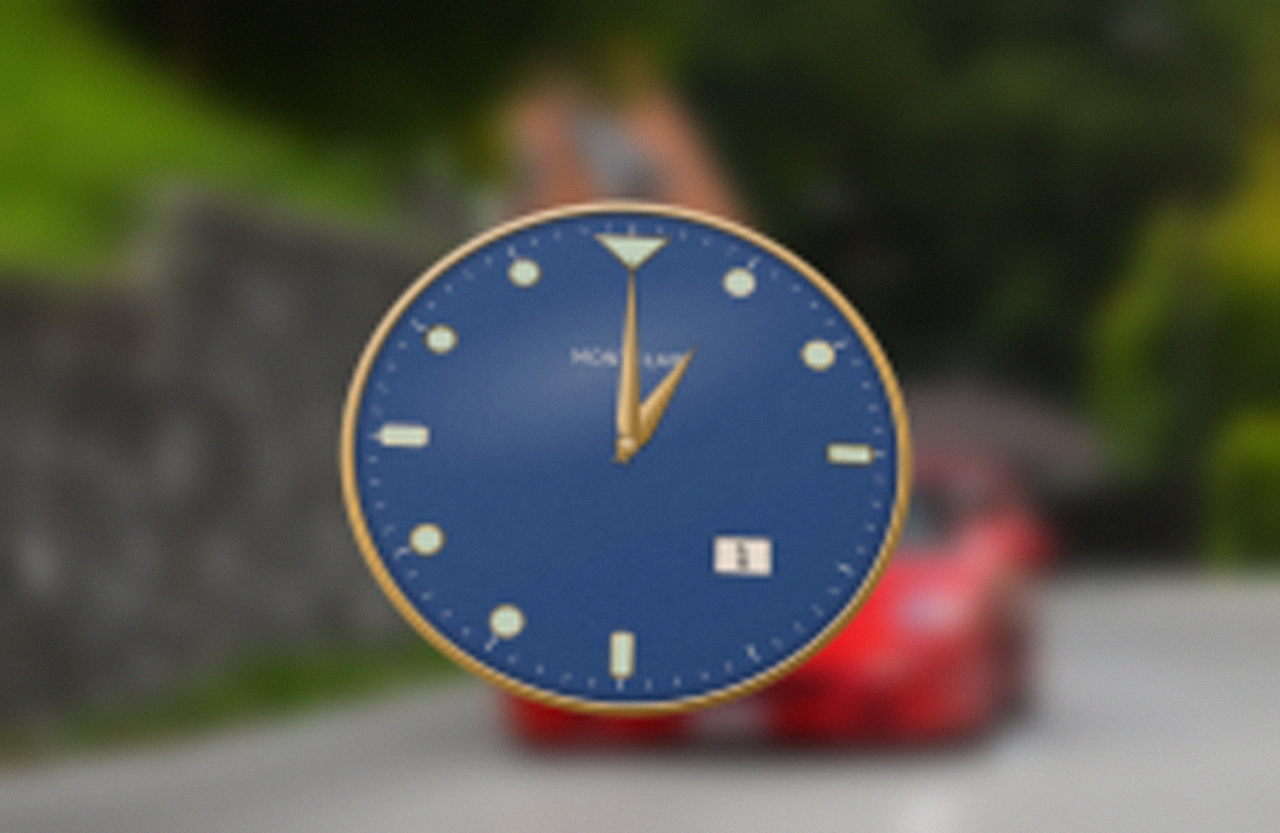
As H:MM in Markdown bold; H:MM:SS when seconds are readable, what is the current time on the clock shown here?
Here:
**1:00**
